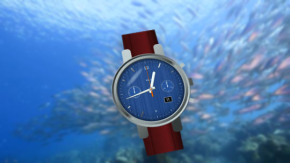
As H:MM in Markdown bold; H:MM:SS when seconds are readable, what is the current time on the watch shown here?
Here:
**12:43**
